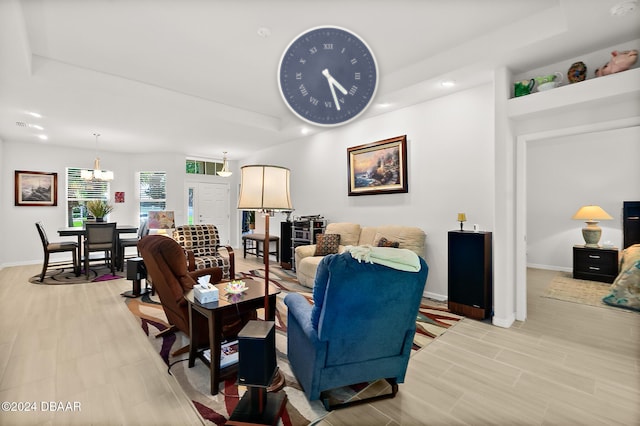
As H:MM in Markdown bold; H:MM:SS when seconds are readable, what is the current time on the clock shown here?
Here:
**4:27**
